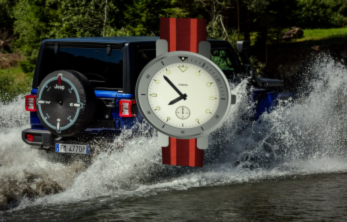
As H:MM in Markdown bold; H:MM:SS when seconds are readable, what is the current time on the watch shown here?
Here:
**7:53**
